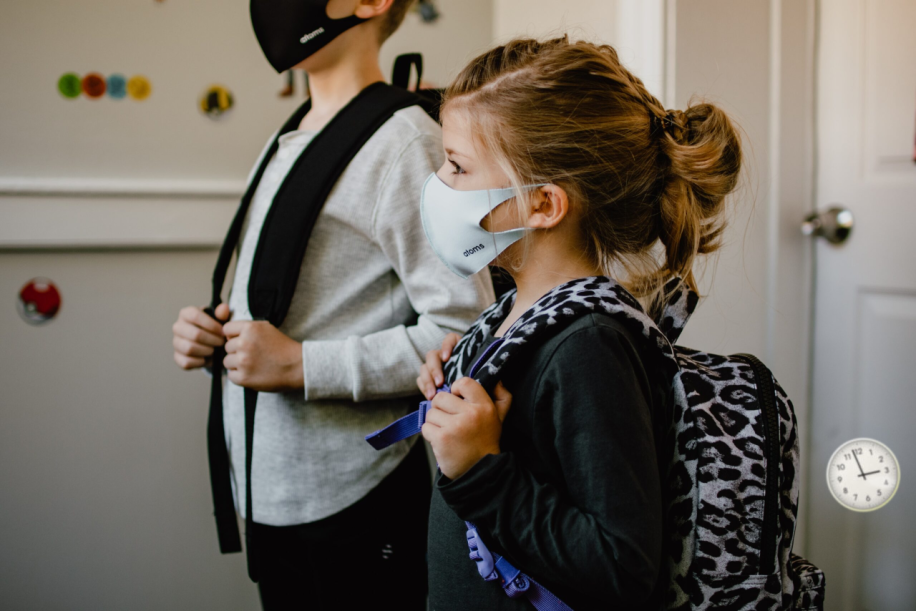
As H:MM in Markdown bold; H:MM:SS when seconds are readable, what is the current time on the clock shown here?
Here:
**2:58**
